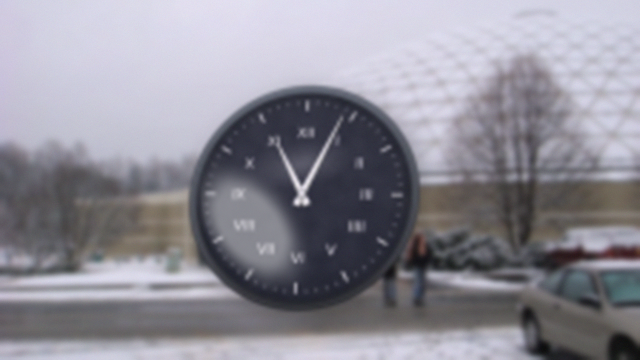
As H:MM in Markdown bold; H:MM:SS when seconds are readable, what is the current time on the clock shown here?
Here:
**11:04**
